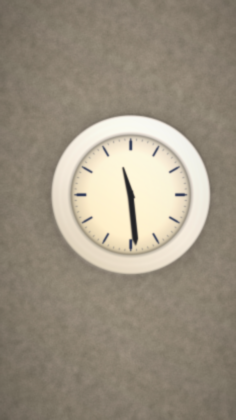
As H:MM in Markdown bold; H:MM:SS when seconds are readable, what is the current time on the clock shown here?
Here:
**11:29**
